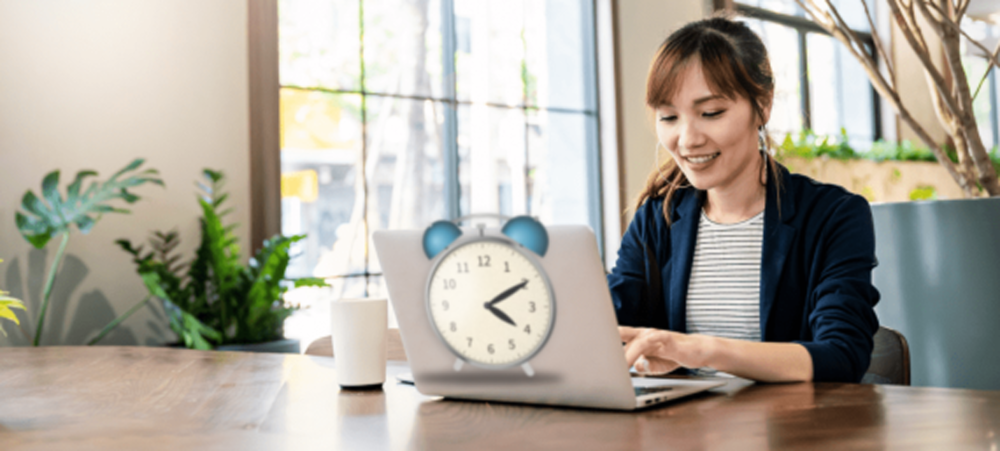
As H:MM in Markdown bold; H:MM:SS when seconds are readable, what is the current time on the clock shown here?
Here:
**4:10**
